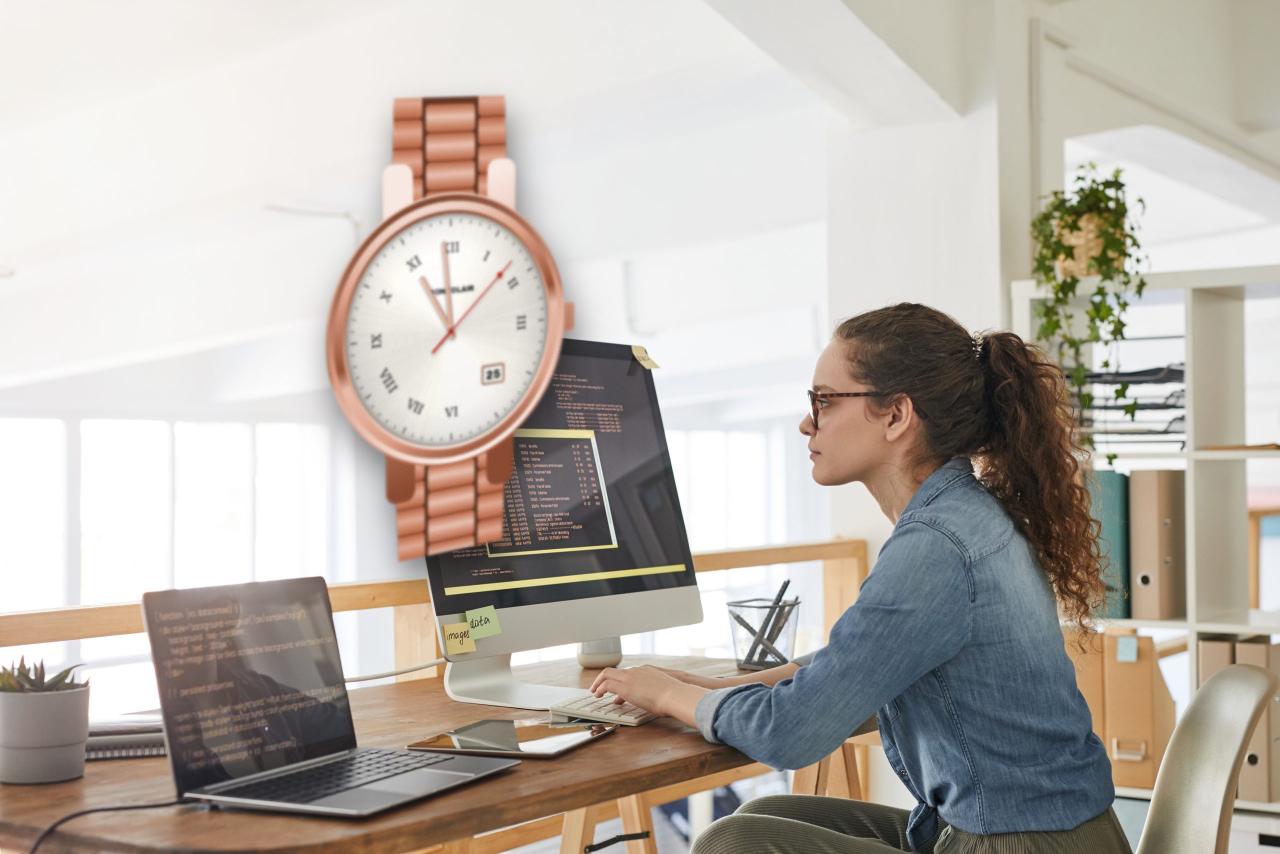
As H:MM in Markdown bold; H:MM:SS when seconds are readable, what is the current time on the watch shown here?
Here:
**10:59:08**
